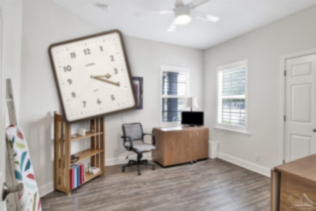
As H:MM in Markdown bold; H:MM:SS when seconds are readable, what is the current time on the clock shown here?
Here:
**3:20**
